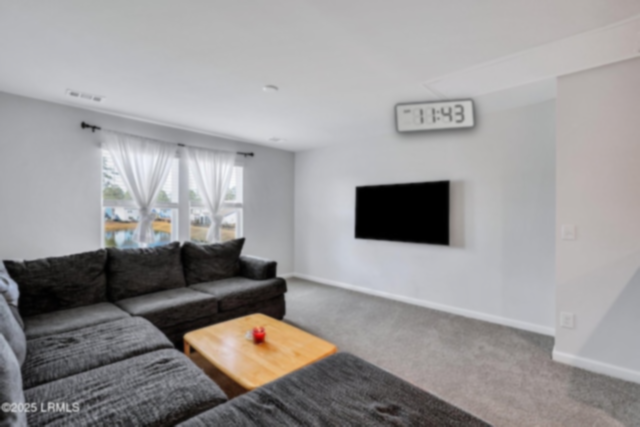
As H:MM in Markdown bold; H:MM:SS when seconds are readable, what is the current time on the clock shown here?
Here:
**11:43**
